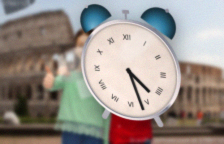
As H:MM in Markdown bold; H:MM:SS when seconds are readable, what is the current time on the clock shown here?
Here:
**4:27**
